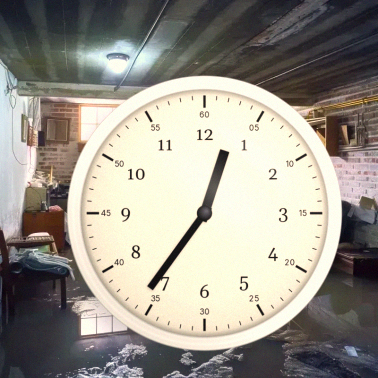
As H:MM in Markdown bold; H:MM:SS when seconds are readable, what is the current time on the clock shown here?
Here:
**12:36**
